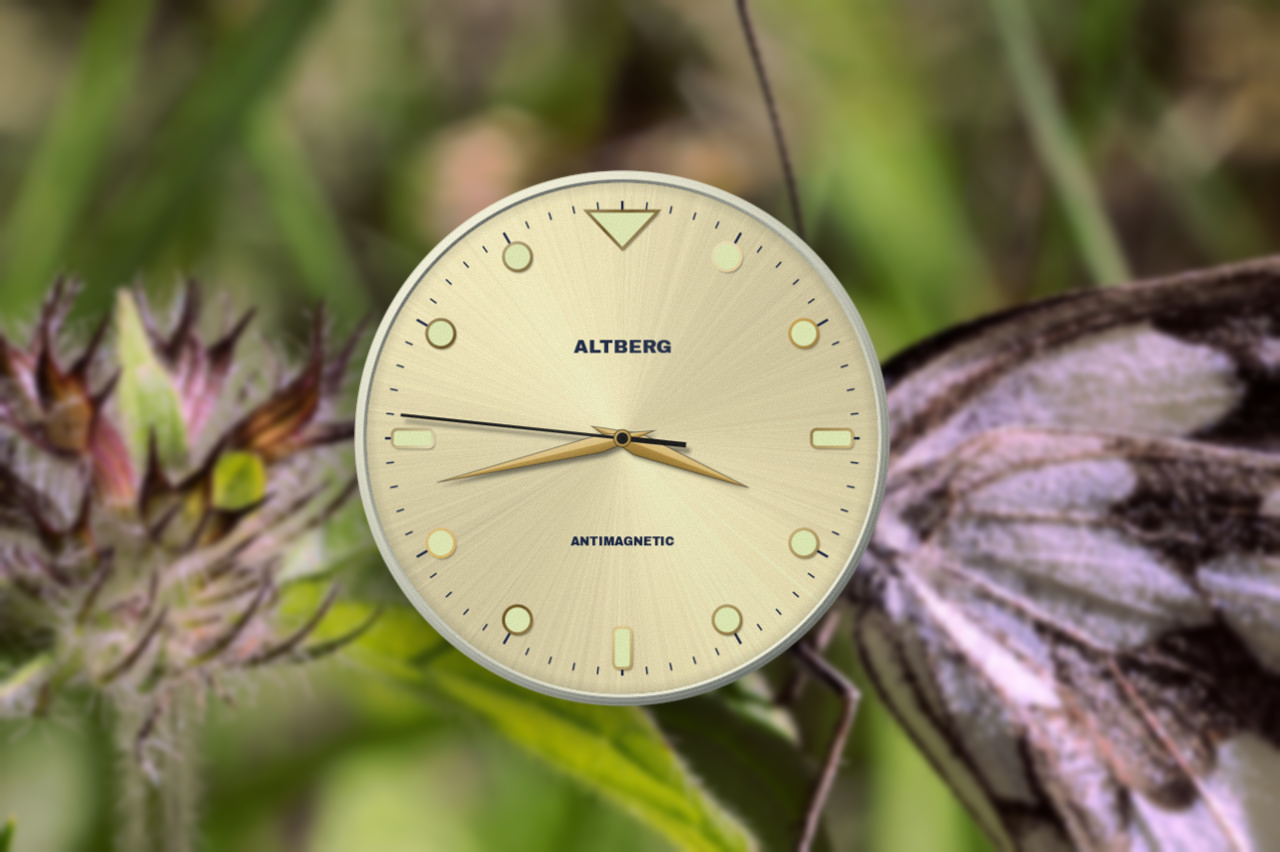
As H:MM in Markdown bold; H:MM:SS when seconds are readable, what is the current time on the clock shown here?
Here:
**3:42:46**
